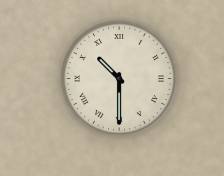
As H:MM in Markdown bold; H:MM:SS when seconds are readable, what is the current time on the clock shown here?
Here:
**10:30**
